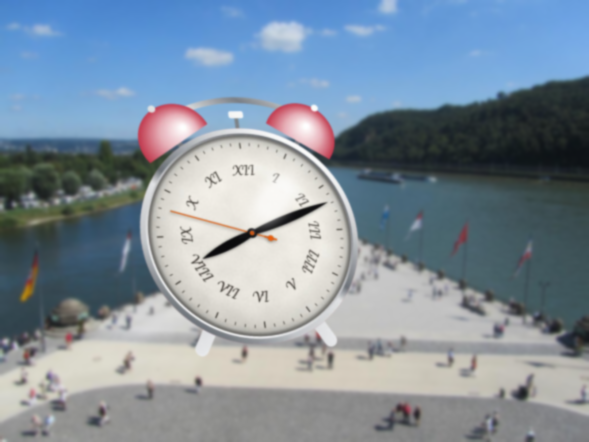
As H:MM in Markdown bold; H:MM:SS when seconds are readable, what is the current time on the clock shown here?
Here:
**8:11:48**
